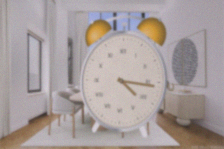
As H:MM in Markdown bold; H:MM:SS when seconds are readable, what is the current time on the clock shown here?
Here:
**4:16**
